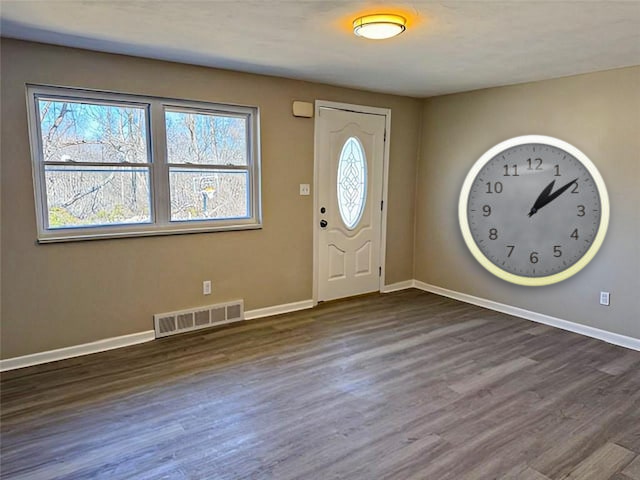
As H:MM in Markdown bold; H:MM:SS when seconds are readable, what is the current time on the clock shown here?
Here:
**1:09**
